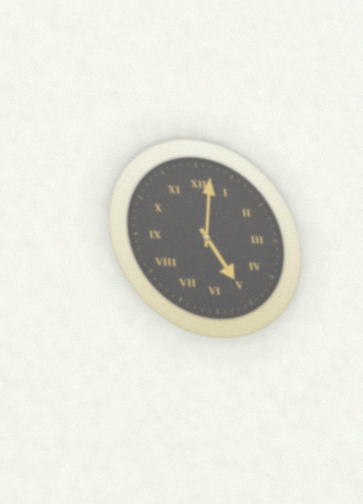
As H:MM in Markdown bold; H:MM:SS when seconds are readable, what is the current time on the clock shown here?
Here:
**5:02**
